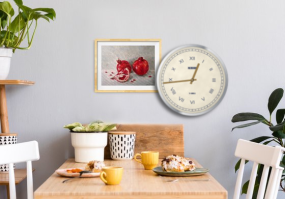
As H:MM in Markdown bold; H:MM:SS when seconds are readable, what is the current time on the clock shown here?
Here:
**12:44**
